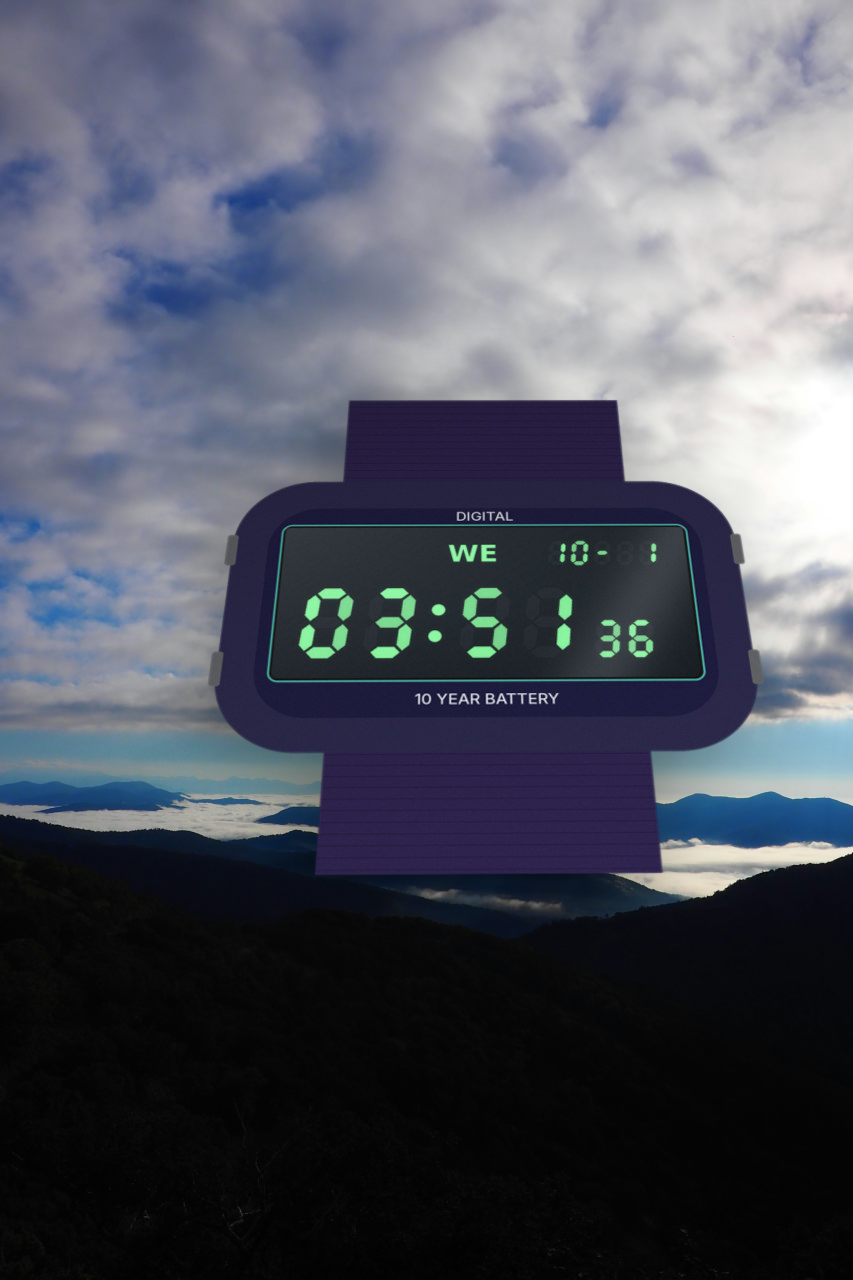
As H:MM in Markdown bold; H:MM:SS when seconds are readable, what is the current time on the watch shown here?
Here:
**3:51:36**
